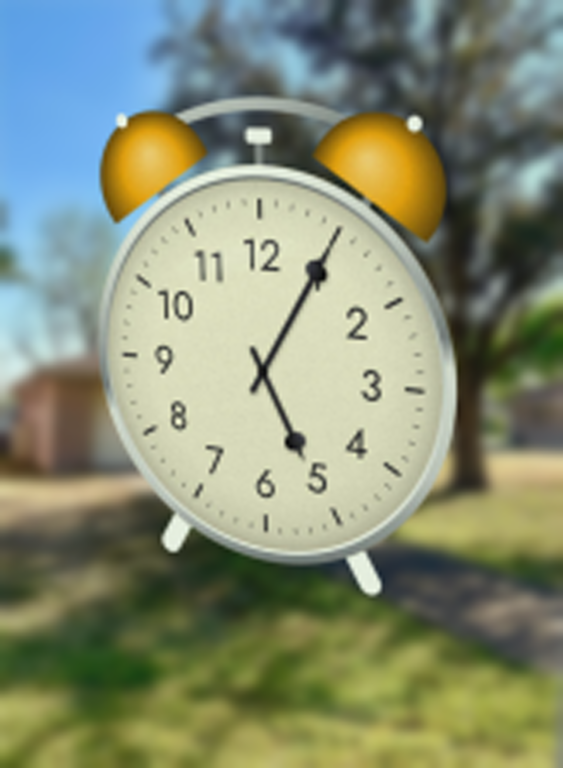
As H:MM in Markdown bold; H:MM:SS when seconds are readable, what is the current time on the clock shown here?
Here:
**5:05**
